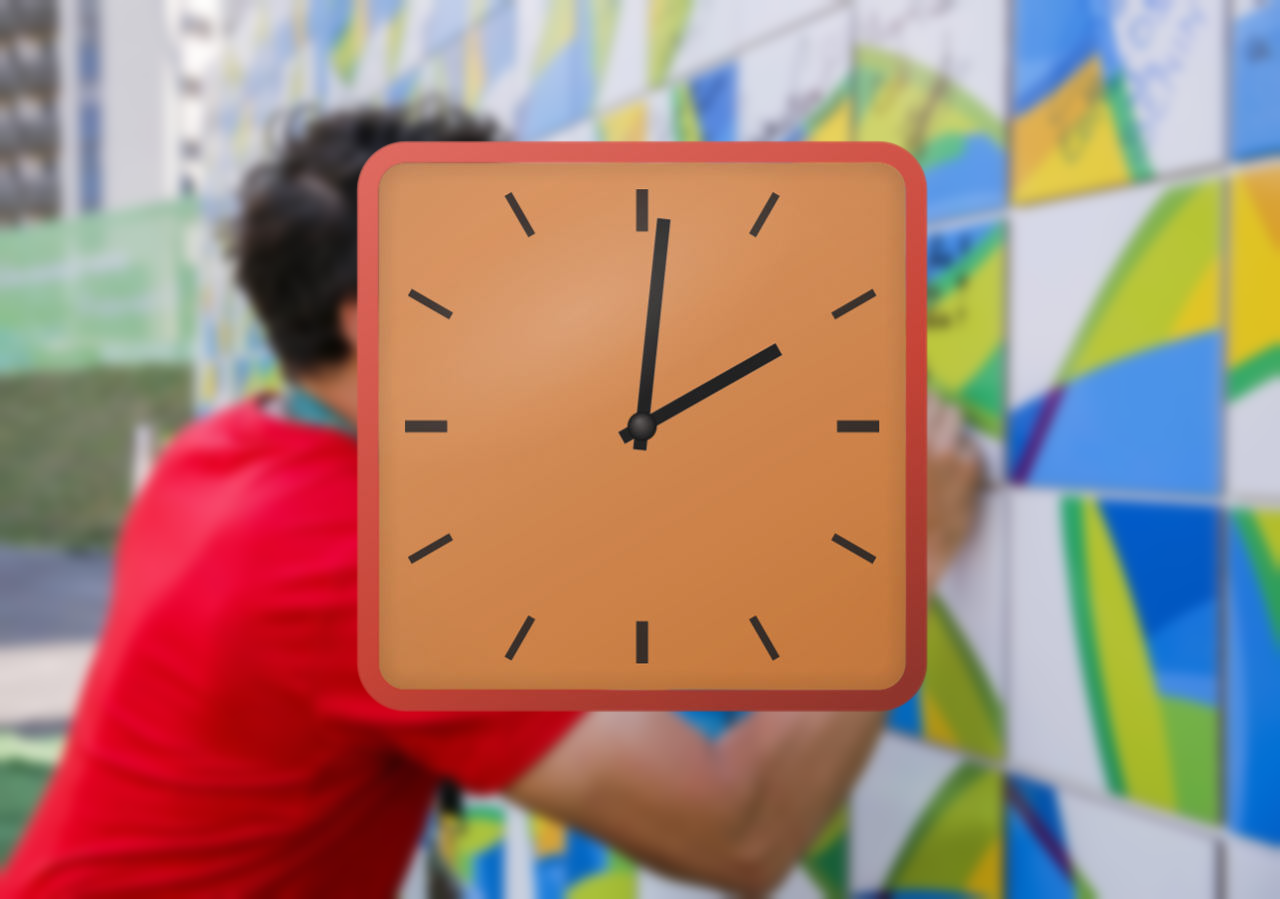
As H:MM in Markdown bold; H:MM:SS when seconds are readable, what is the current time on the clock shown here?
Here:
**2:01**
